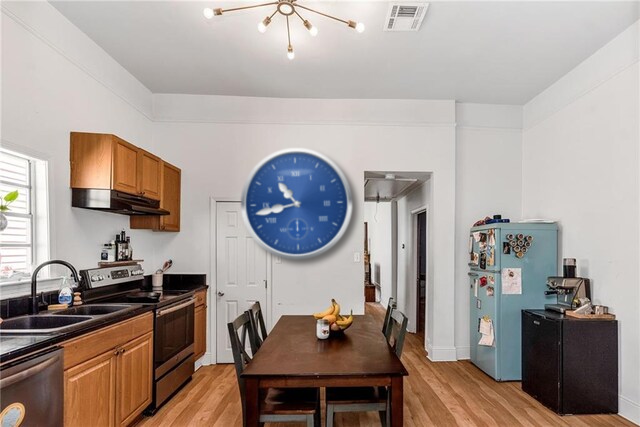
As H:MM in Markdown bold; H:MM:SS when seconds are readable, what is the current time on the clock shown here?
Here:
**10:43**
